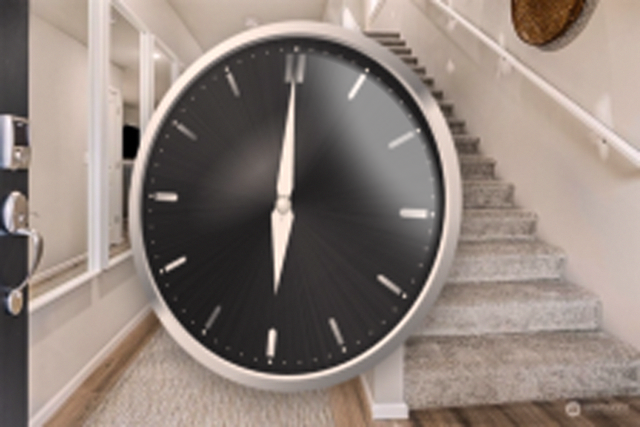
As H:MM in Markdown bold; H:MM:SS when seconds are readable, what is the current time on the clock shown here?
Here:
**6:00**
